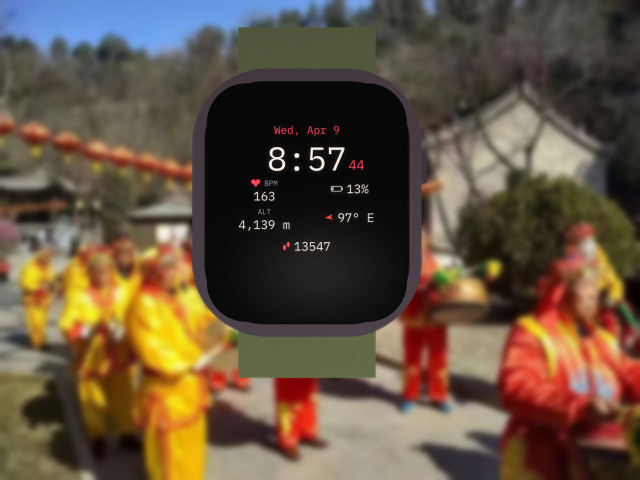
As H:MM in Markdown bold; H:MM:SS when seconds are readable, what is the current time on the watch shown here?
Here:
**8:57:44**
